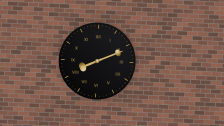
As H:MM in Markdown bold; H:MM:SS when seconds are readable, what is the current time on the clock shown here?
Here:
**8:11**
